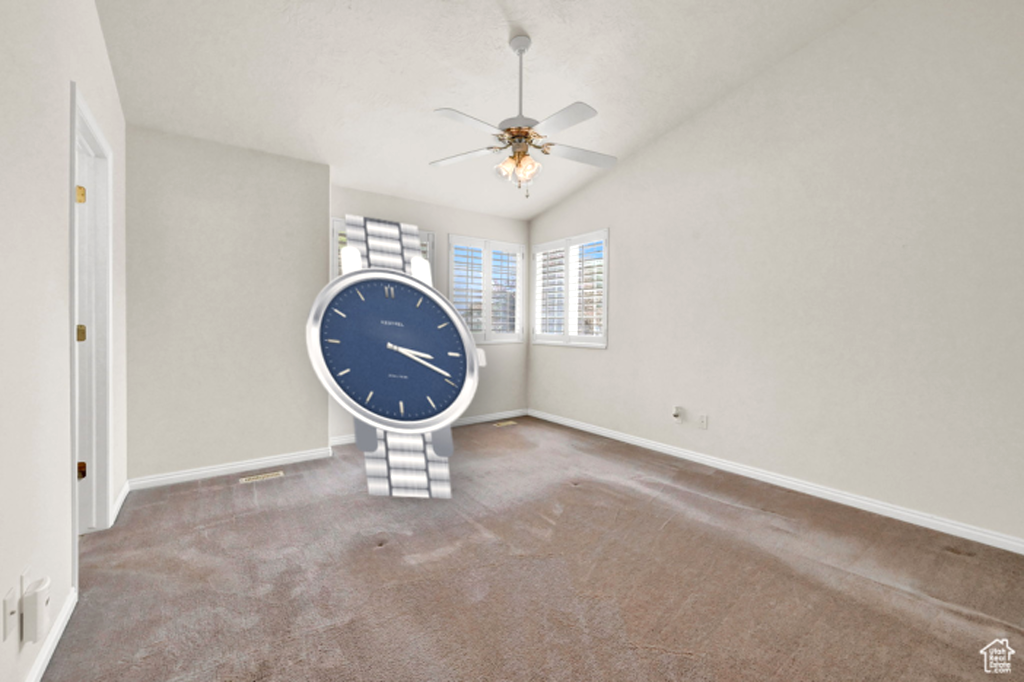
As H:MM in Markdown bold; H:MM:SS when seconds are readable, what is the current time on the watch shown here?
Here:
**3:19**
